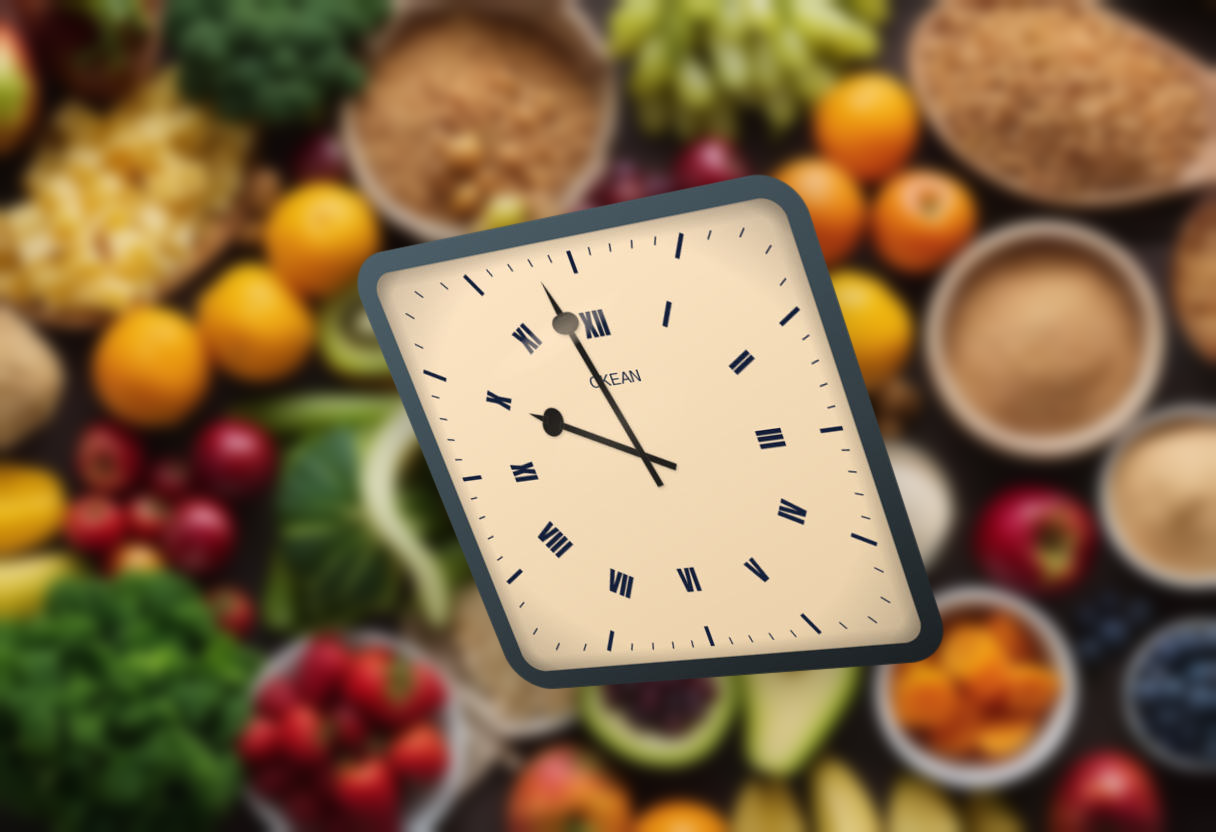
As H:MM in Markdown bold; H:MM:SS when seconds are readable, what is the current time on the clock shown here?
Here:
**9:58**
